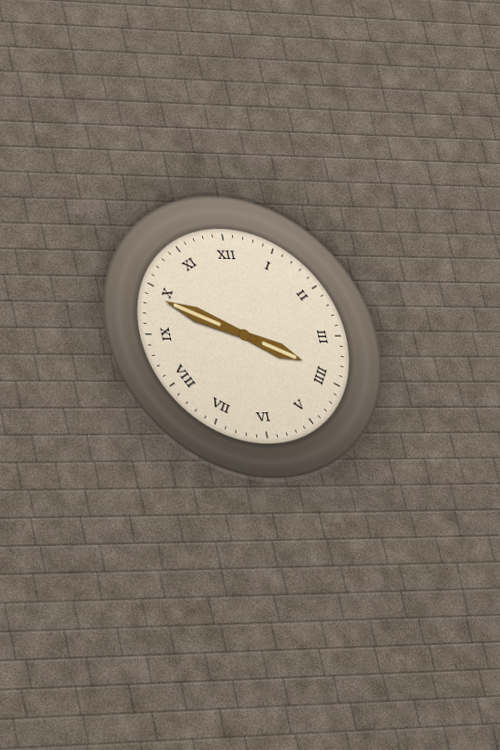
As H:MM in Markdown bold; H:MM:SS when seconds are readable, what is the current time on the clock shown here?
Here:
**3:49**
